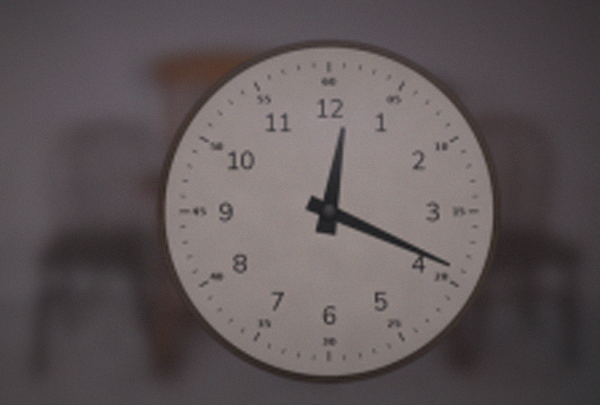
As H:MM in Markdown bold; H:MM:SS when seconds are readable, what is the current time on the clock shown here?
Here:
**12:19**
